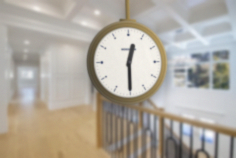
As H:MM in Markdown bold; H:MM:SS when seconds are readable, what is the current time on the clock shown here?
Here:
**12:30**
